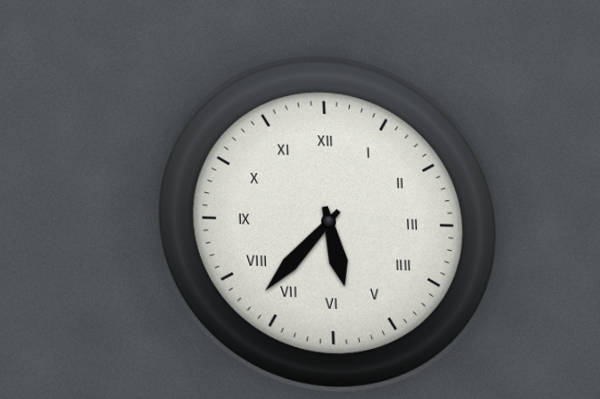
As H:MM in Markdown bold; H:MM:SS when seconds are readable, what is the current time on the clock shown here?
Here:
**5:37**
